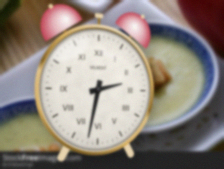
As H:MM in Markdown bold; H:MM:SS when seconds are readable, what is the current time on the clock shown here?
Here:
**2:32**
